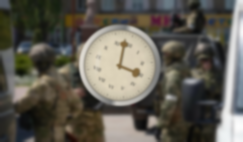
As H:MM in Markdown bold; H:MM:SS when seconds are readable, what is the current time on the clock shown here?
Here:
**2:58**
